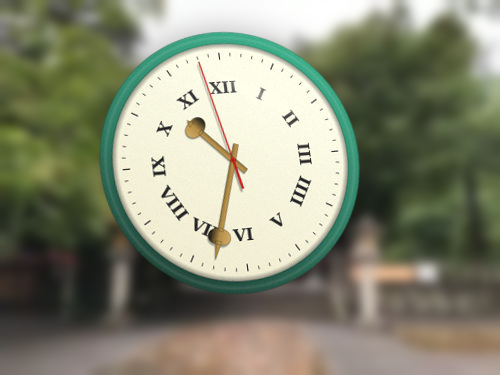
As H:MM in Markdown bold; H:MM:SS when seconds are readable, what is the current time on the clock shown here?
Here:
**10:32:58**
